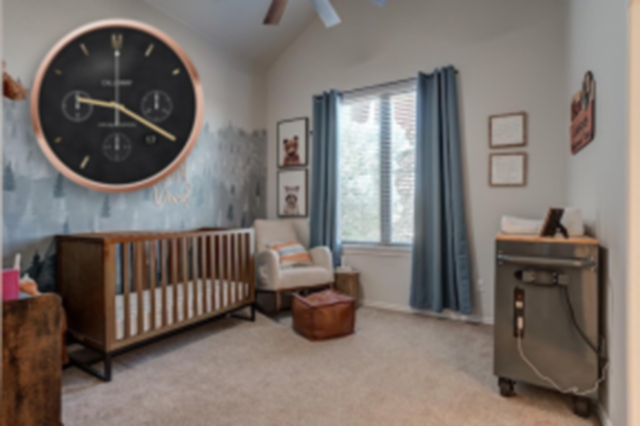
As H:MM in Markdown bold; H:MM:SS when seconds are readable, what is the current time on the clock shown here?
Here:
**9:20**
